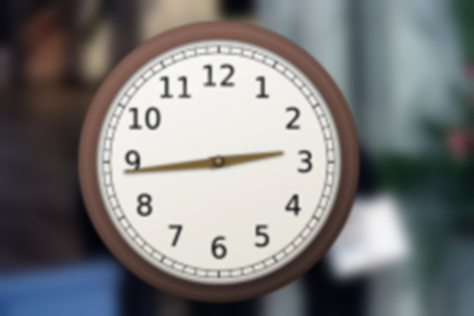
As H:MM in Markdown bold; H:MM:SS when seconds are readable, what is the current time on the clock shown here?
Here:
**2:44**
